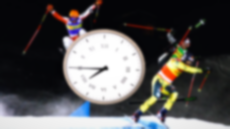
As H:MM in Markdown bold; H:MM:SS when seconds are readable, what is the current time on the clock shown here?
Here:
**7:45**
